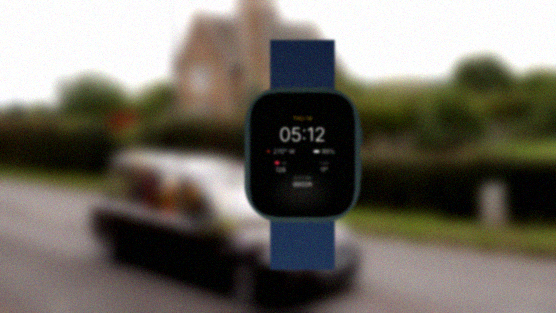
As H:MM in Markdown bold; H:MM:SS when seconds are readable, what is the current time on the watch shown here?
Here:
**5:12**
